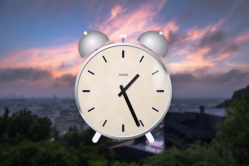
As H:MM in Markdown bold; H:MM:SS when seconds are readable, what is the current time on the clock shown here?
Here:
**1:26**
